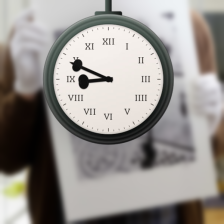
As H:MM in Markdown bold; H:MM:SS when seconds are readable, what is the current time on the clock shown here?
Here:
**8:49**
